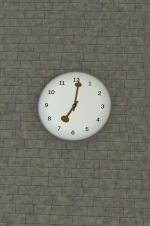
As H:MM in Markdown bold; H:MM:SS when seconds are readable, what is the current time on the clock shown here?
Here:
**7:01**
